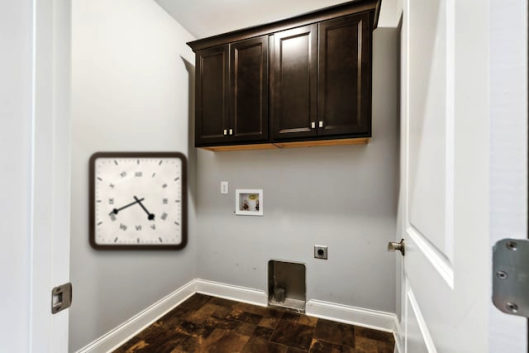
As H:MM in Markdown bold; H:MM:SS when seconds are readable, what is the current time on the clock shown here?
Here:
**4:41**
